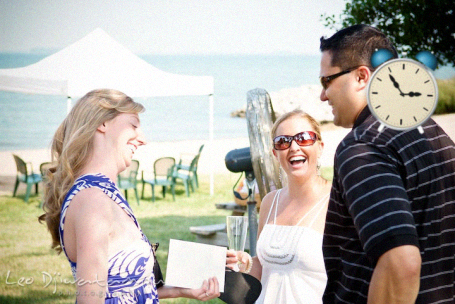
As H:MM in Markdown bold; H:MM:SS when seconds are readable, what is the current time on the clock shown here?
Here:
**2:54**
